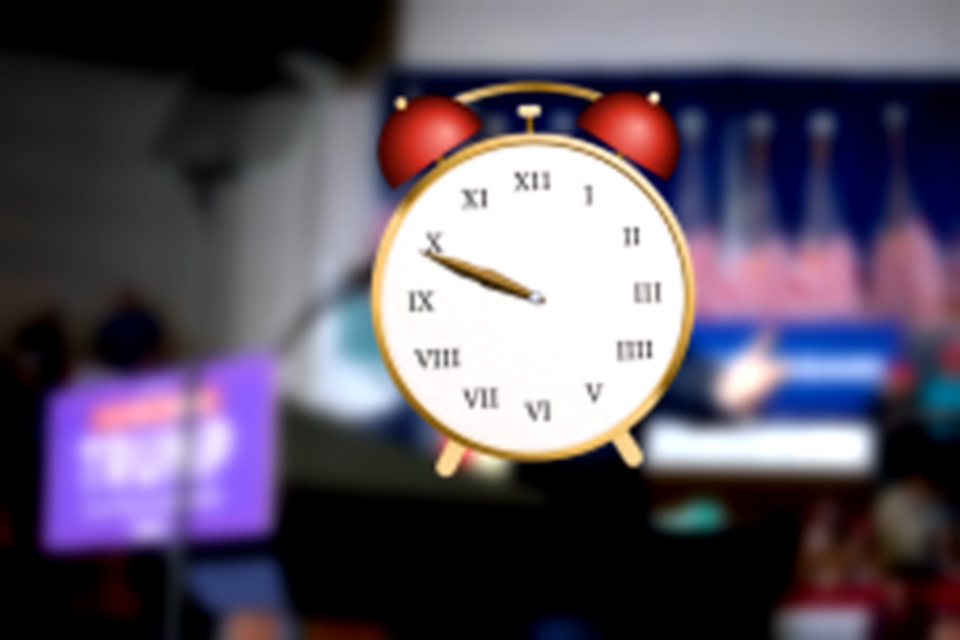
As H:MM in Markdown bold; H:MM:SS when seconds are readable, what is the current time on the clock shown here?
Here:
**9:49**
